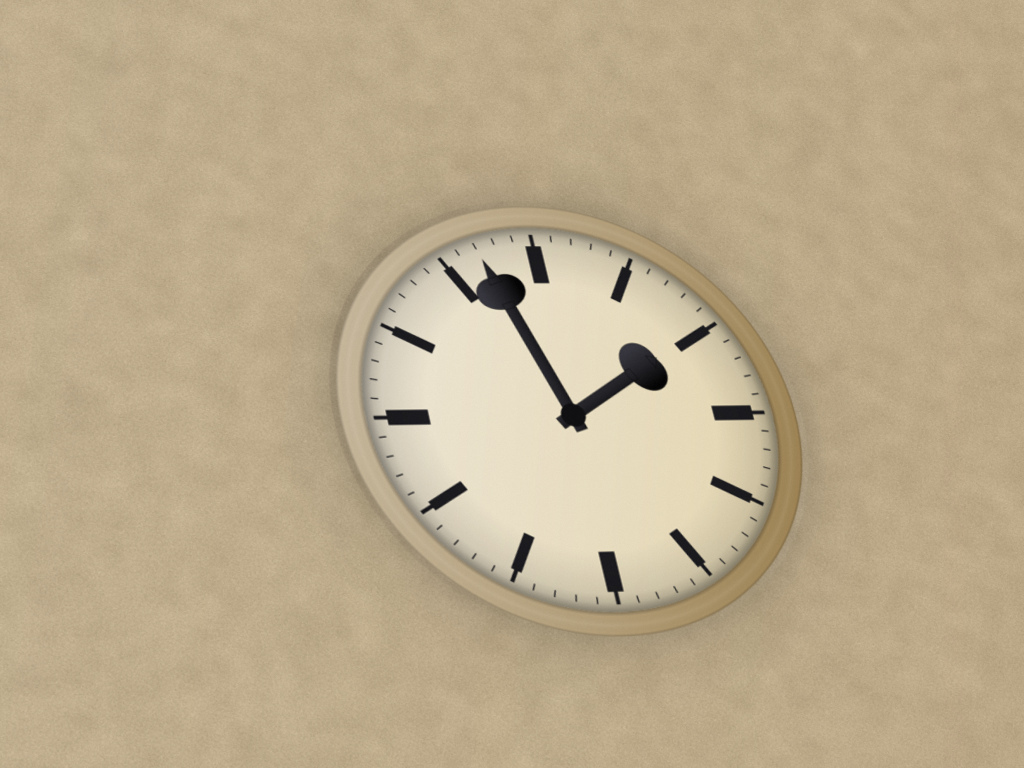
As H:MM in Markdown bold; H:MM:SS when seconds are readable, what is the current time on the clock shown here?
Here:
**1:57**
